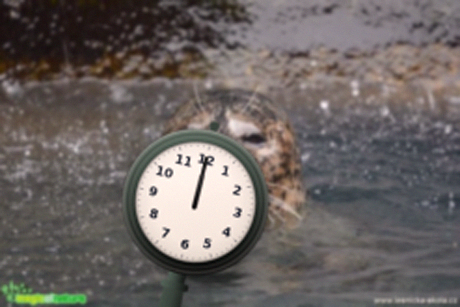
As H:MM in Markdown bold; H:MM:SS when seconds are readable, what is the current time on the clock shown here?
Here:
**12:00**
